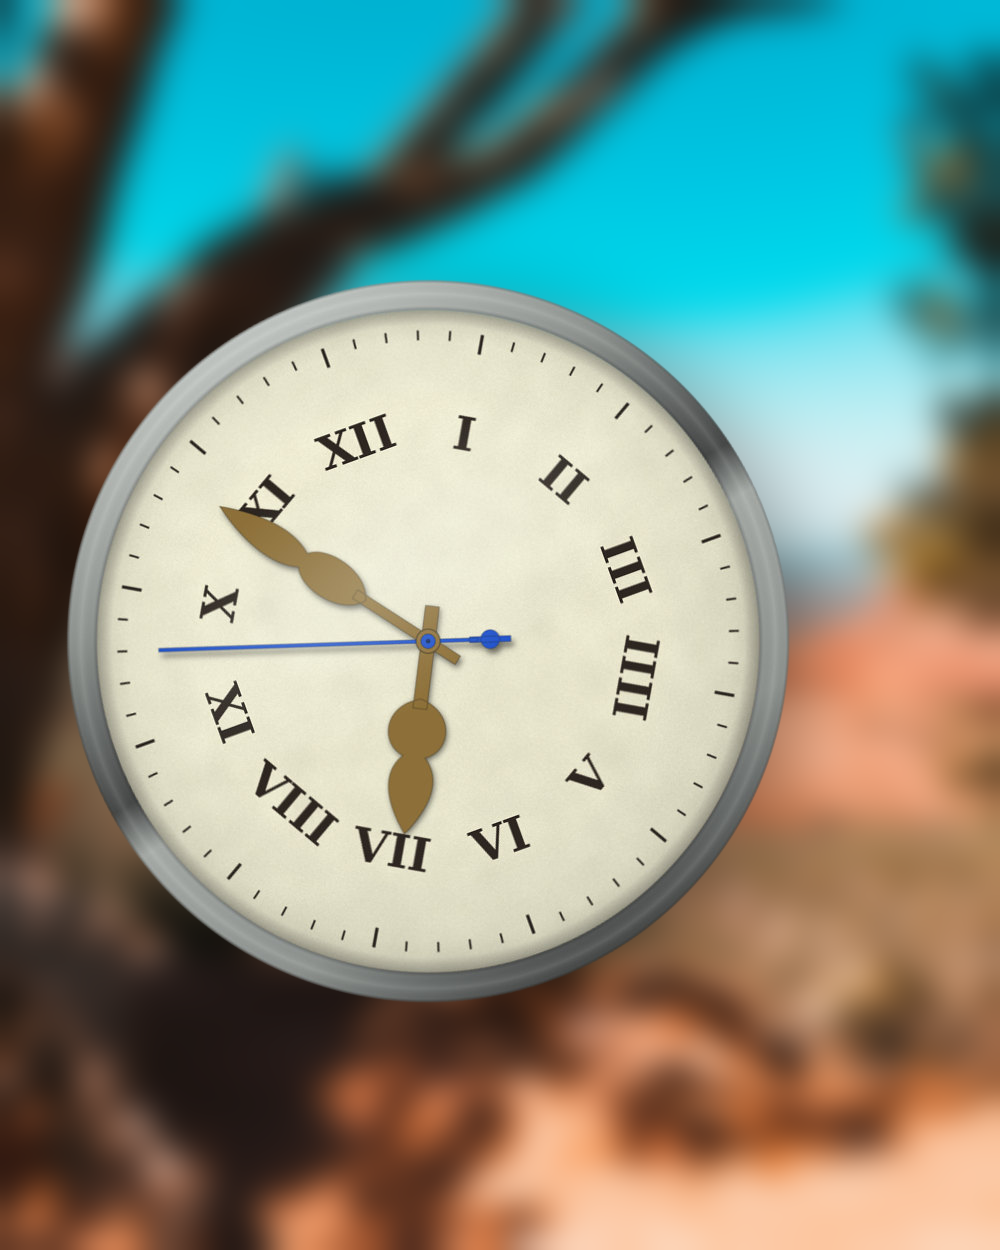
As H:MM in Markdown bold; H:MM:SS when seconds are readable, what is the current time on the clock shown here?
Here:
**6:53:48**
